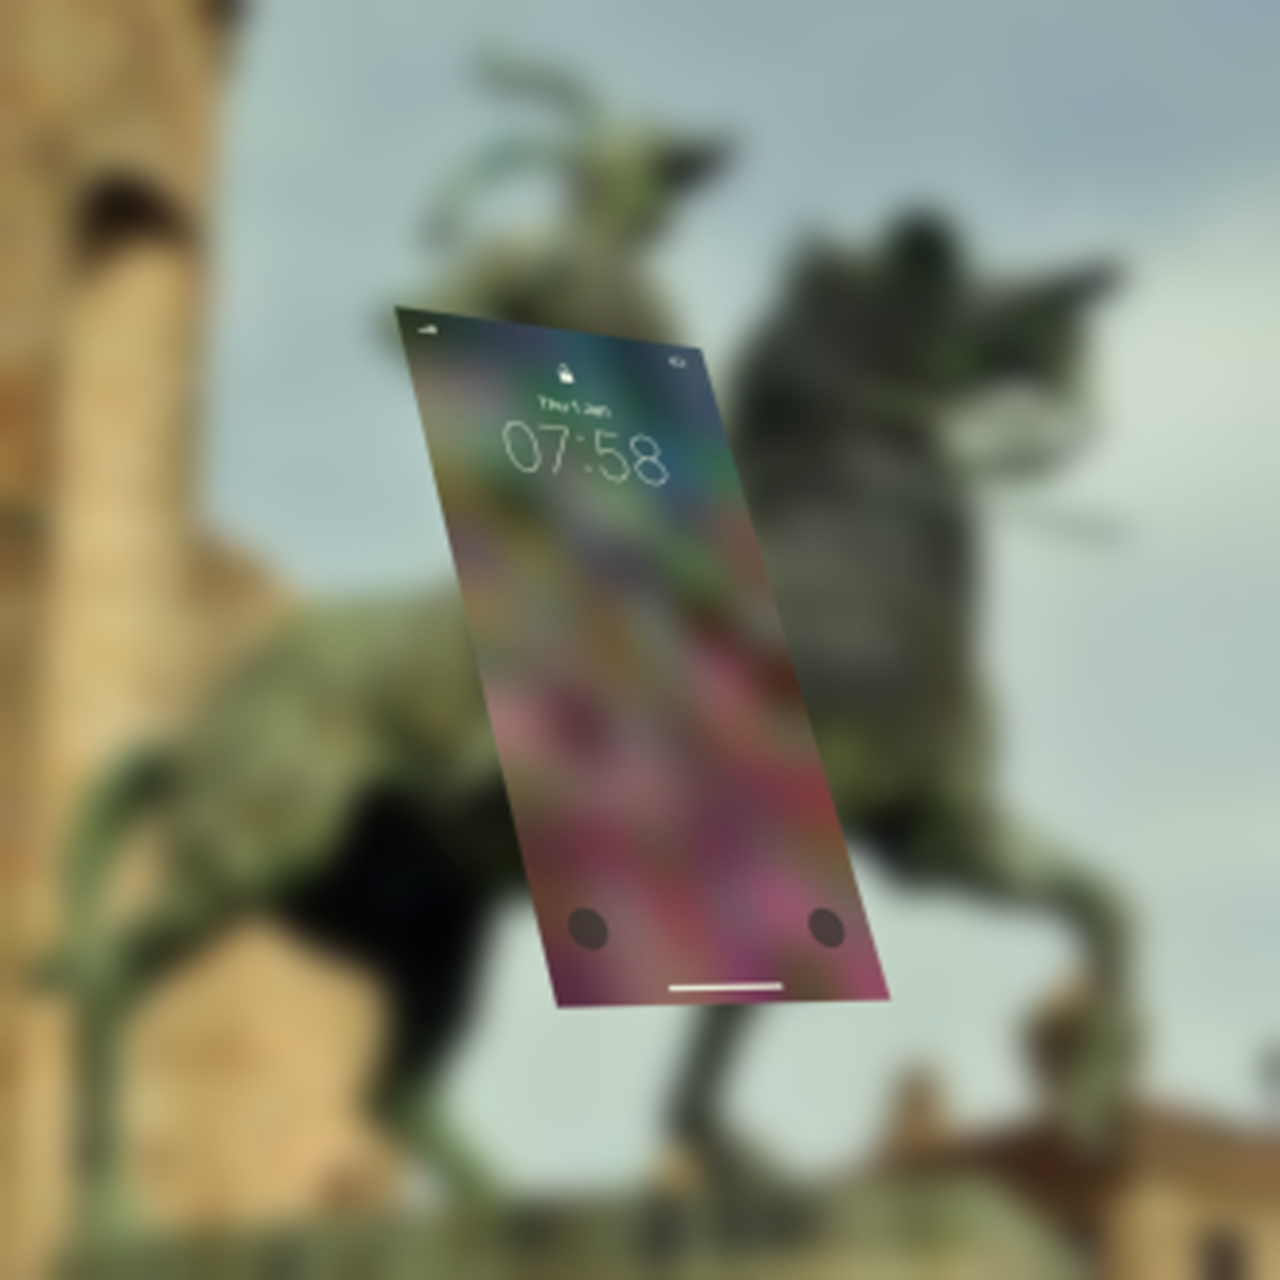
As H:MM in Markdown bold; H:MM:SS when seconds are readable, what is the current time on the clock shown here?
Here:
**7:58**
